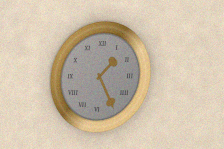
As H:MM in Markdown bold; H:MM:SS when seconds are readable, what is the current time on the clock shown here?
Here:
**1:25**
